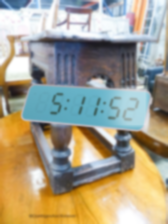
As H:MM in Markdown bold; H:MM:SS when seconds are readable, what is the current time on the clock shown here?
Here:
**5:11:52**
